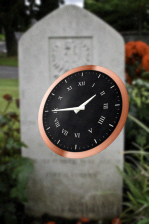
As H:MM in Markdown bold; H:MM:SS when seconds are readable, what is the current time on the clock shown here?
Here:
**1:45**
